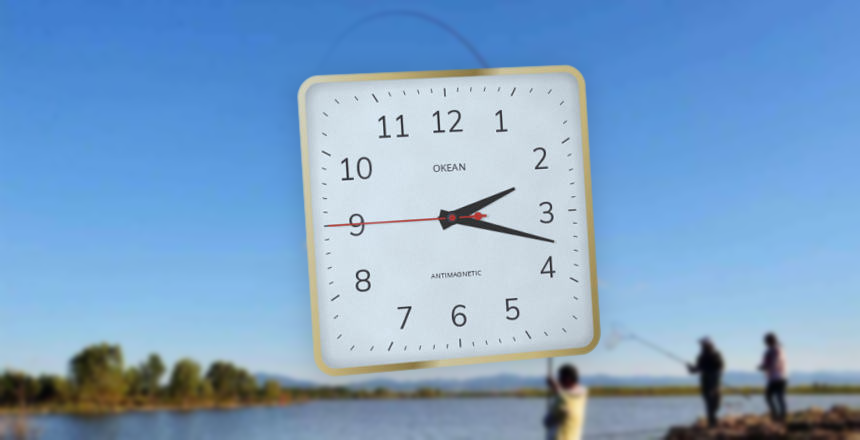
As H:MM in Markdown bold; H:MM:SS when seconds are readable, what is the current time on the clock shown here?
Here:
**2:17:45**
